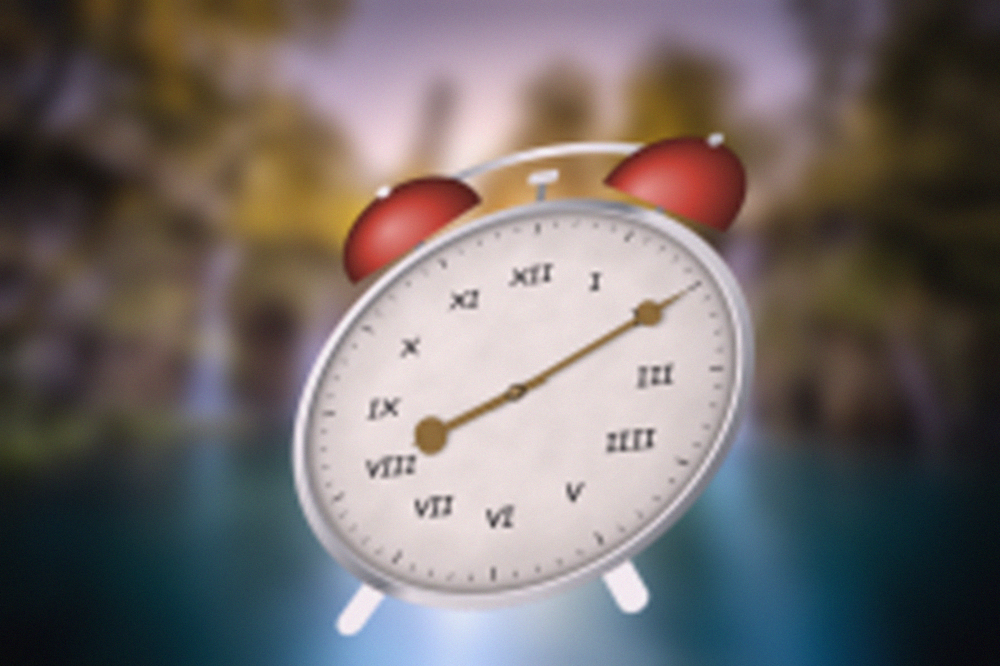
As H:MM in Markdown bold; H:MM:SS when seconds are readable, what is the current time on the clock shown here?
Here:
**8:10**
